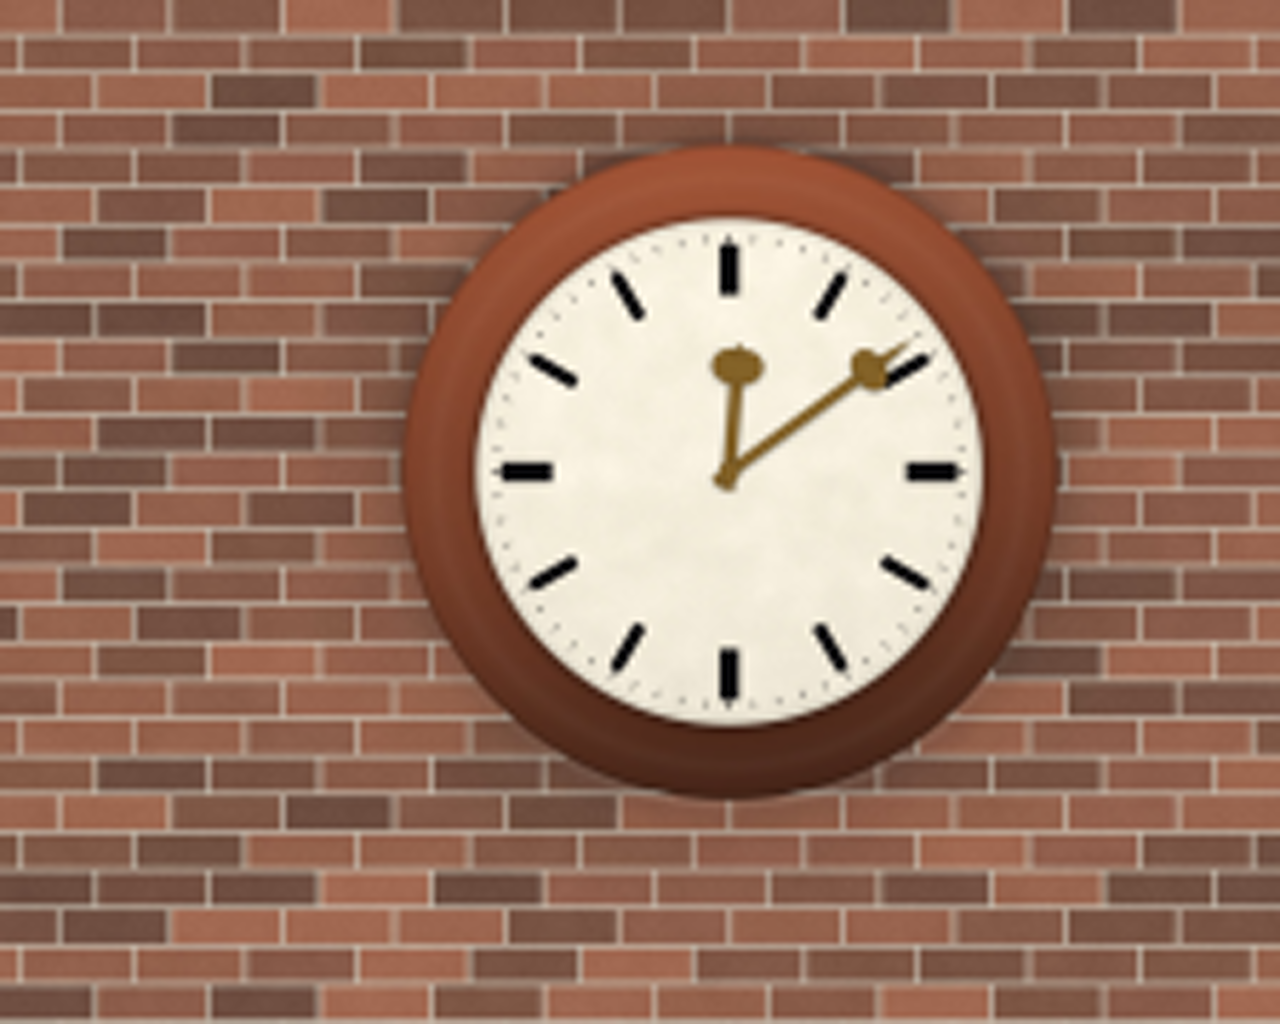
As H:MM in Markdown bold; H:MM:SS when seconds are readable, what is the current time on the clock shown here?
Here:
**12:09**
